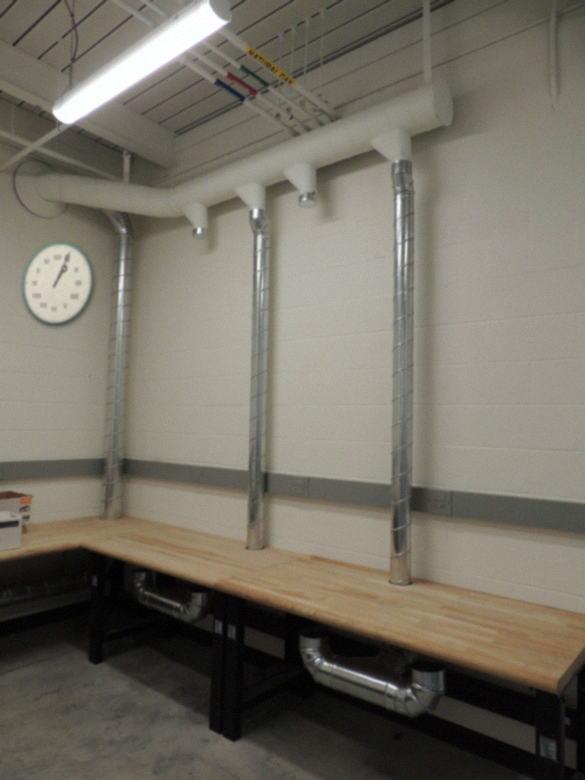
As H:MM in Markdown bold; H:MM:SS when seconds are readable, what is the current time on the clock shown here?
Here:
**1:04**
